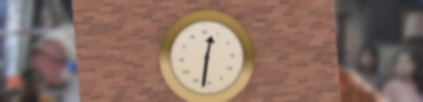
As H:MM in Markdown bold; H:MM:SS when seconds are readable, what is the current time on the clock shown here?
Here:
**12:32**
